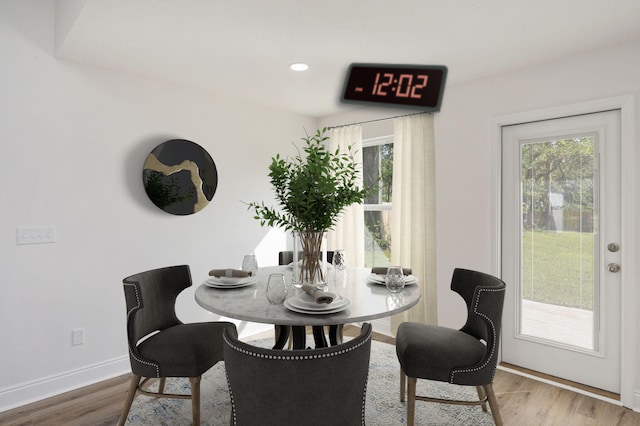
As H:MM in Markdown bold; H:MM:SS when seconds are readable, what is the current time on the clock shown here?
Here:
**12:02**
